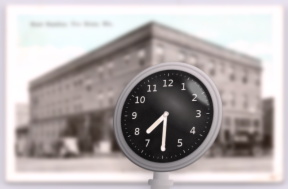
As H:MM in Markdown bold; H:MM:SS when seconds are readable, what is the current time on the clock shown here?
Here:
**7:30**
